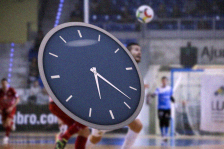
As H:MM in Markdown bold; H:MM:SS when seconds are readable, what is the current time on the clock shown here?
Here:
**6:23**
